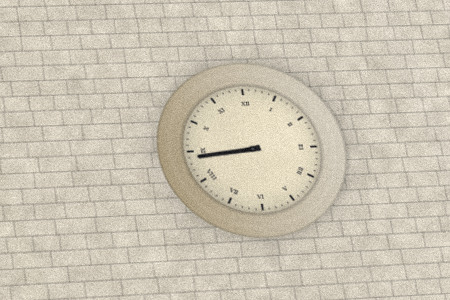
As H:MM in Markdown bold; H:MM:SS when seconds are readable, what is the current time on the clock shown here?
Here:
**8:44**
